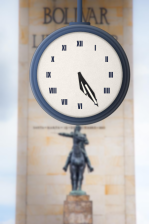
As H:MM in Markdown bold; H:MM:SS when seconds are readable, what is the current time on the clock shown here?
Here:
**5:25**
